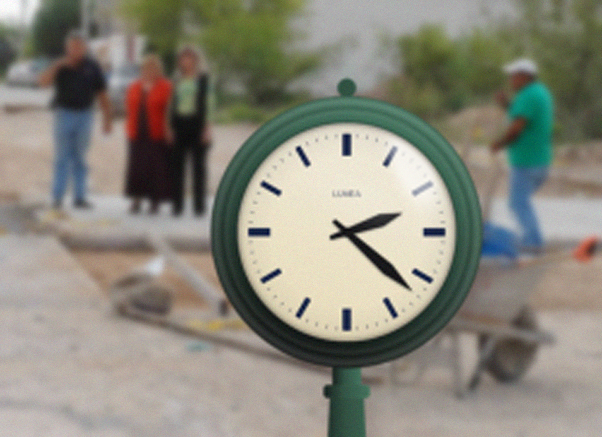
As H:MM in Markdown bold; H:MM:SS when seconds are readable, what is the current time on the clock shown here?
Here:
**2:22**
